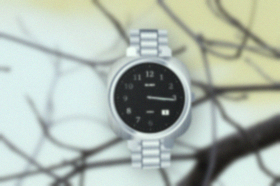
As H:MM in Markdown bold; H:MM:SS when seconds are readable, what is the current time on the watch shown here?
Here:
**3:16**
